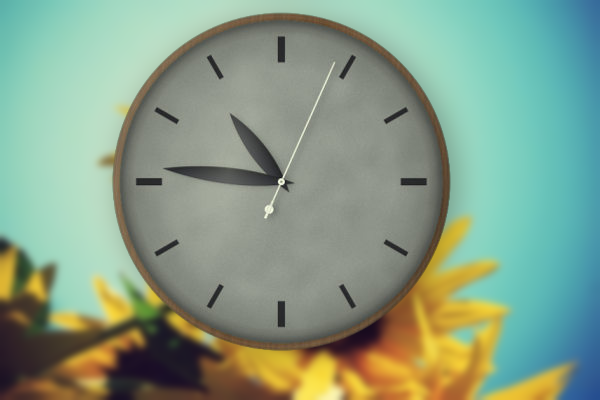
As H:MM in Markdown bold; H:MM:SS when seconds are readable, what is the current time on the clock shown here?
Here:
**10:46:04**
